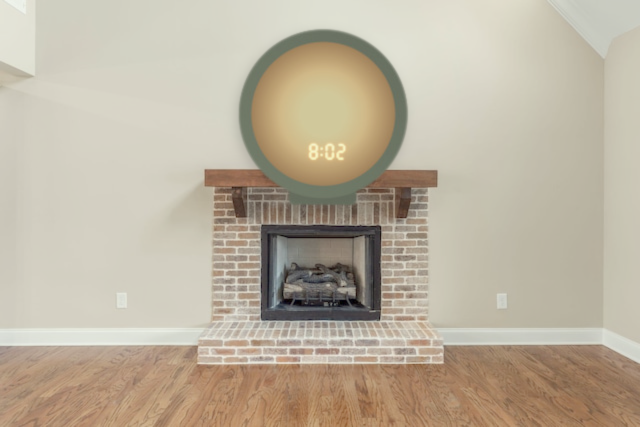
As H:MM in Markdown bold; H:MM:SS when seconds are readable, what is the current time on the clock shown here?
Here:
**8:02**
